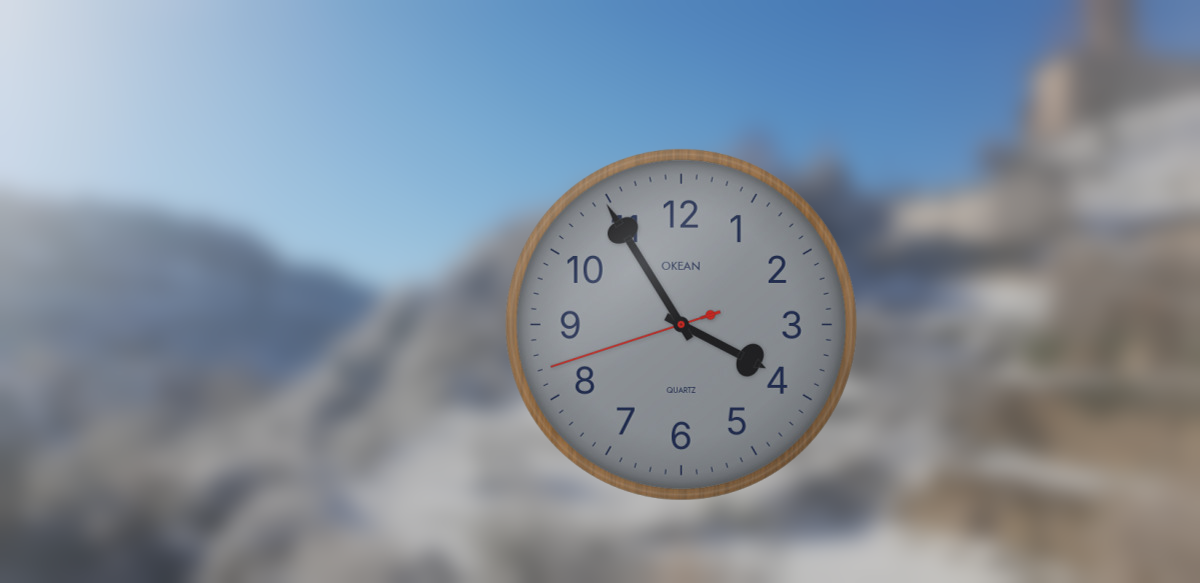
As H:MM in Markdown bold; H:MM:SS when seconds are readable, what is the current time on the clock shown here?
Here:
**3:54:42**
